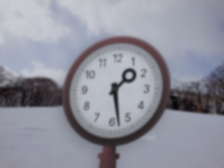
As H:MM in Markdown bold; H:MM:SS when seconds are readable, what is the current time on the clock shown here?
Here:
**1:28**
